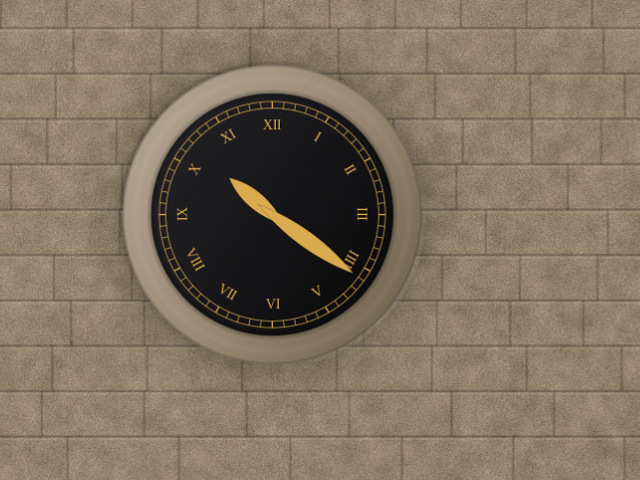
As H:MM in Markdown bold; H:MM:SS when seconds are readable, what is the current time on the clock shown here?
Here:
**10:21**
